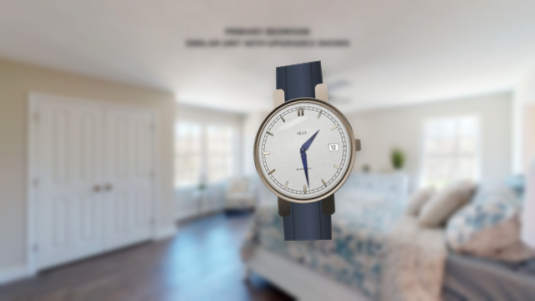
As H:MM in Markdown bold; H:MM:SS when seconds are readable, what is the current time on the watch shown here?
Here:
**1:29**
